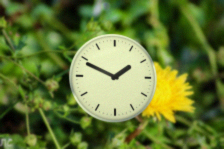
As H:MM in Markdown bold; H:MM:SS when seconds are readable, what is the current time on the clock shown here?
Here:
**1:49**
